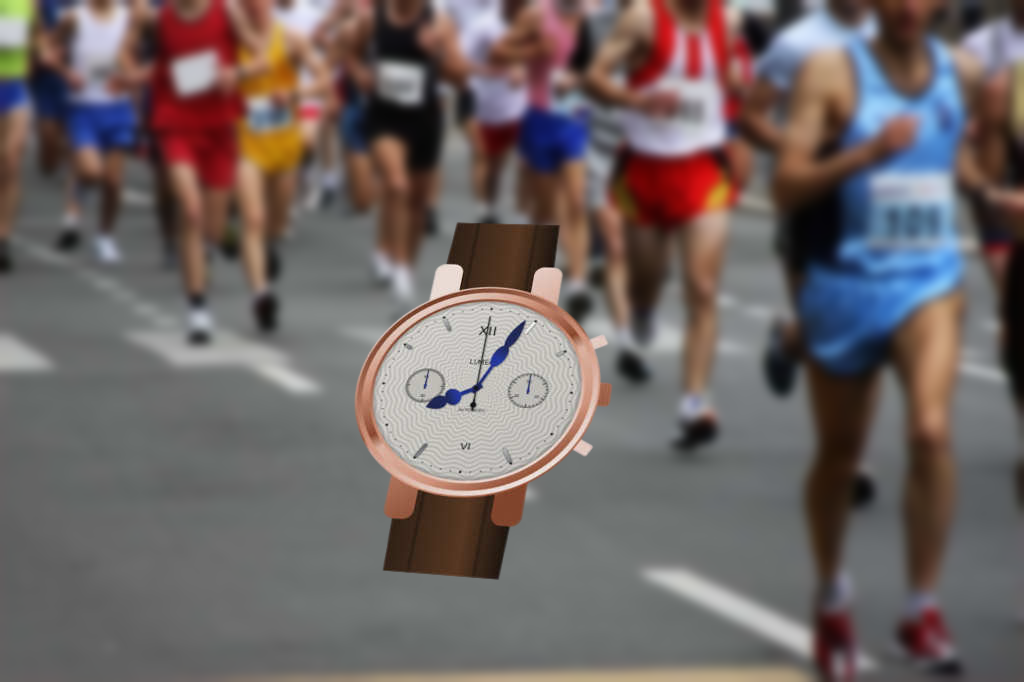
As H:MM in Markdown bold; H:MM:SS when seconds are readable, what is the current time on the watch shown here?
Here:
**8:04**
